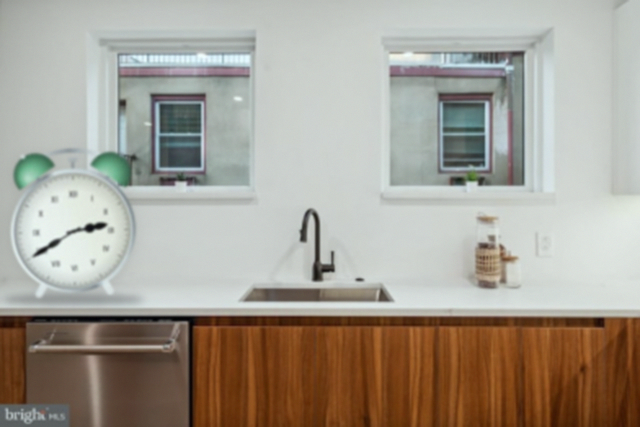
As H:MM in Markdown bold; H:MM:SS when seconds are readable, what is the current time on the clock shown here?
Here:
**2:40**
